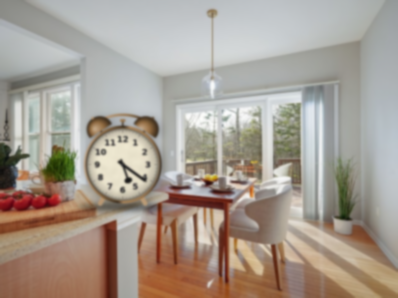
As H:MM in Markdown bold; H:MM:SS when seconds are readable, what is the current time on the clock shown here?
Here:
**5:21**
